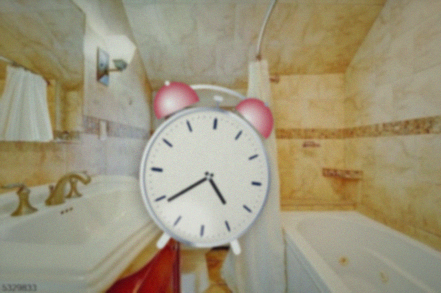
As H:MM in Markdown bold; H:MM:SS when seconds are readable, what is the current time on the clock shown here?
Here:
**4:39**
